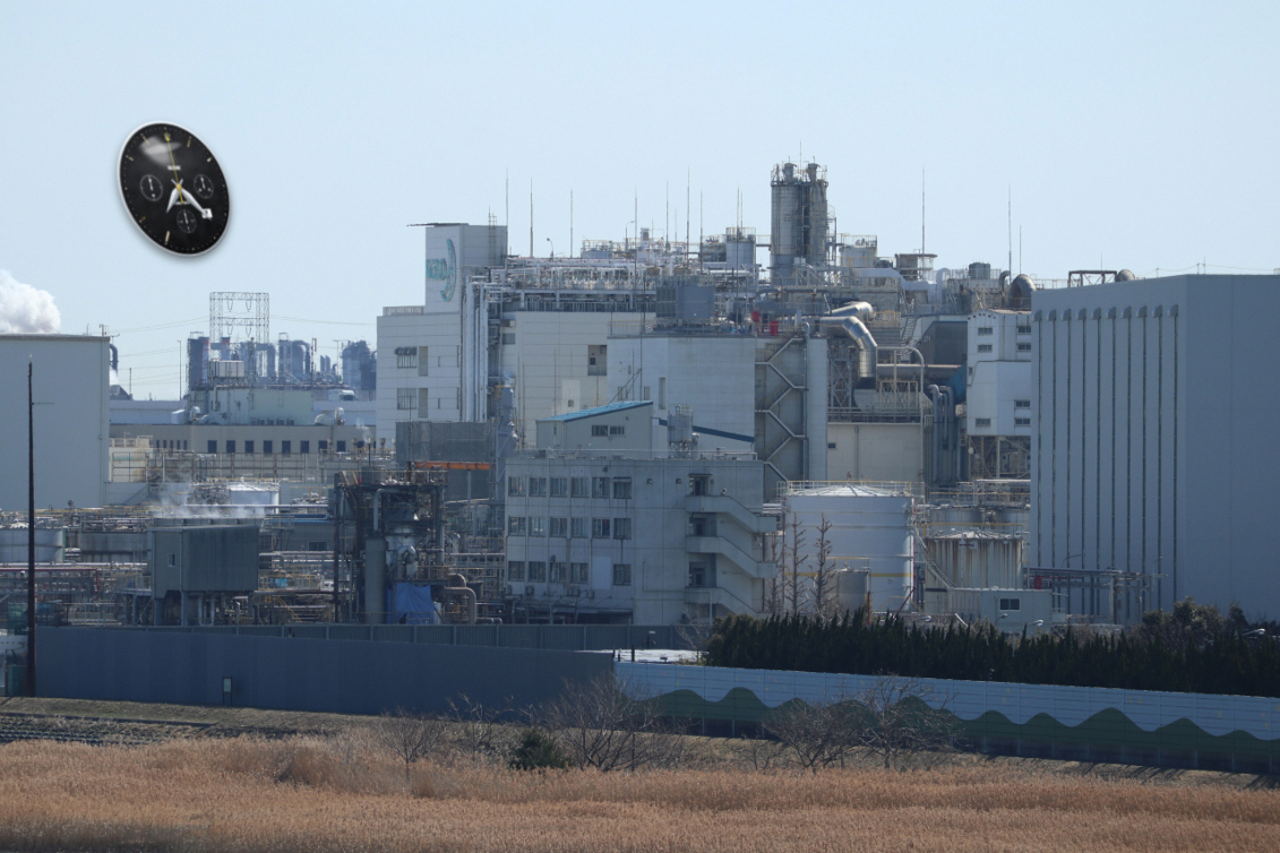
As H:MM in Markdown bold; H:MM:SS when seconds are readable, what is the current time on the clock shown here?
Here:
**7:23**
